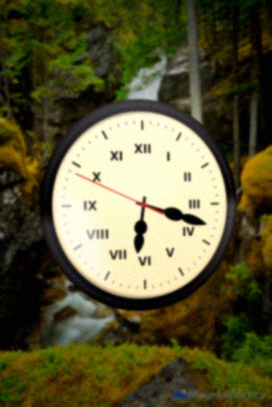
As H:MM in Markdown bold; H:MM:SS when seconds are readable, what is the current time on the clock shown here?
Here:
**6:17:49**
